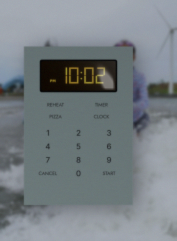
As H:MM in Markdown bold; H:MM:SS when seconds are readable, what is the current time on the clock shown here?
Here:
**10:02**
